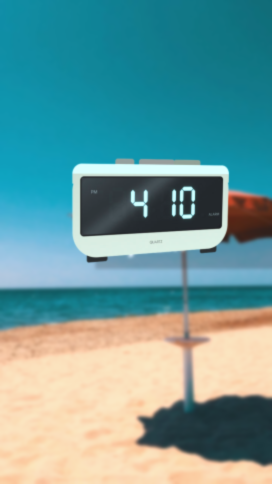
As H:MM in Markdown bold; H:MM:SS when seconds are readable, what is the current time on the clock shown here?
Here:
**4:10**
